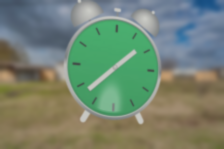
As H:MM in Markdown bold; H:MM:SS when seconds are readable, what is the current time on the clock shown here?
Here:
**1:38**
